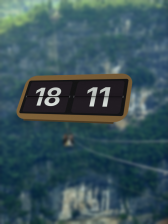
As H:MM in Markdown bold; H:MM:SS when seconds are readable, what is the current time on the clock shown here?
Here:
**18:11**
